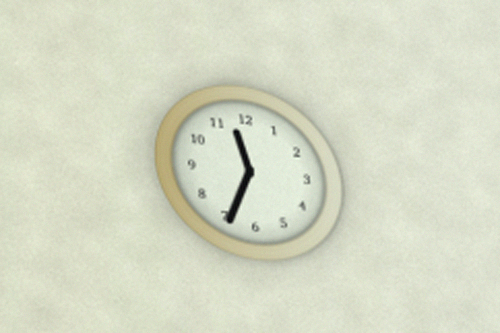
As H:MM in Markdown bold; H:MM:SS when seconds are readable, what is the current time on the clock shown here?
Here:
**11:34**
